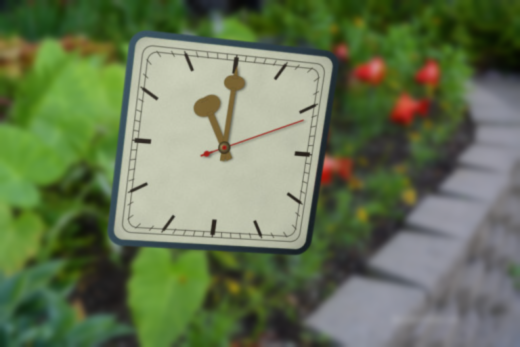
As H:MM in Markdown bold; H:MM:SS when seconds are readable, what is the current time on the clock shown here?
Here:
**11:00:11**
